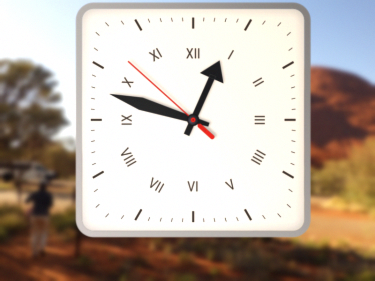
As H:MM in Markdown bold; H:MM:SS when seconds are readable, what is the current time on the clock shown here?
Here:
**12:47:52**
